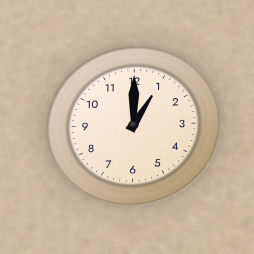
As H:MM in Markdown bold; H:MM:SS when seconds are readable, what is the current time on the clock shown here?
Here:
**1:00**
